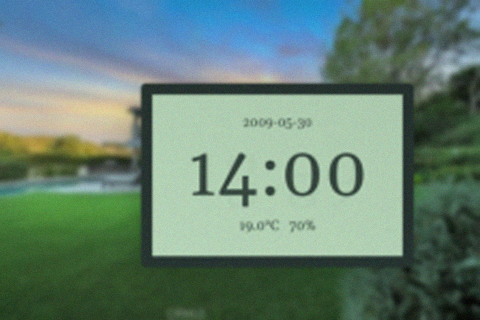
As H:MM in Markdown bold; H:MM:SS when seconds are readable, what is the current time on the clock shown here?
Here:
**14:00**
